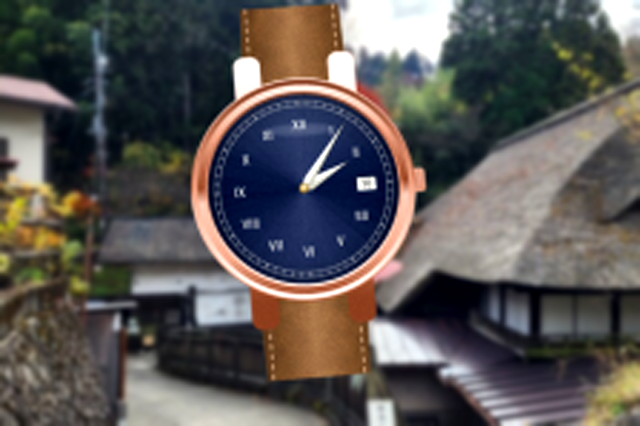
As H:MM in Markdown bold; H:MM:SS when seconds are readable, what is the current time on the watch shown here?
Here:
**2:06**
